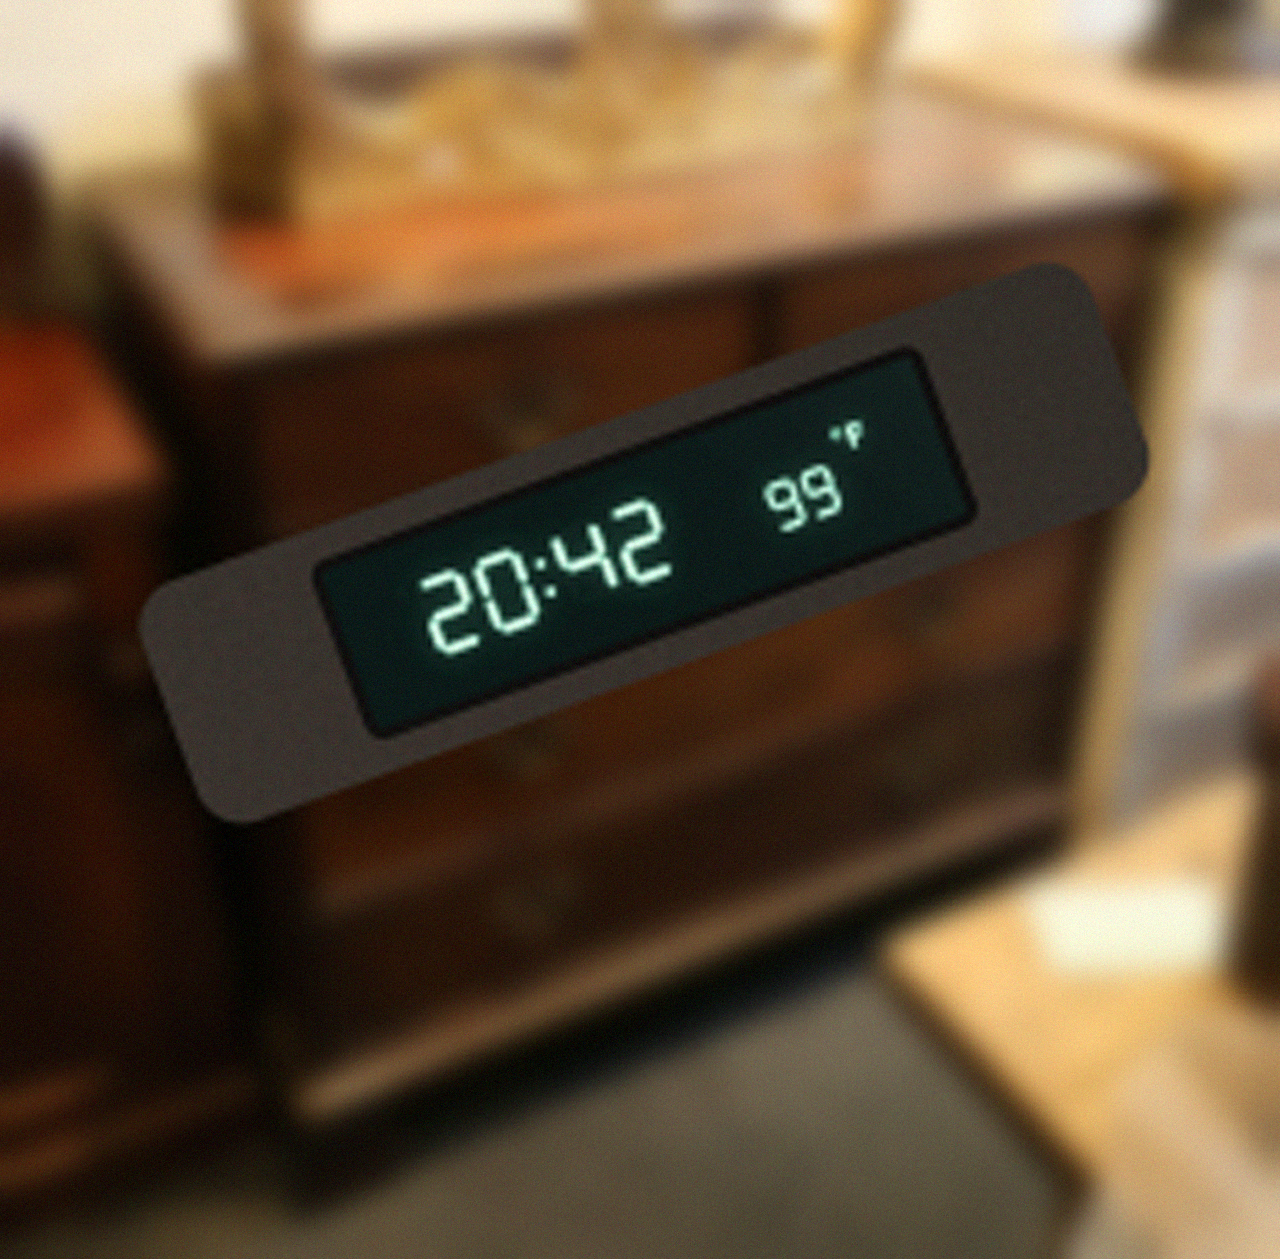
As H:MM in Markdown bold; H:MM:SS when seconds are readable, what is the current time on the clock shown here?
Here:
**20:42**
